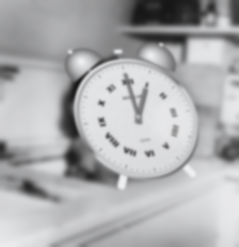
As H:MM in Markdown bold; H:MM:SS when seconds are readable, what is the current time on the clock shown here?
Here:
**1:00**
